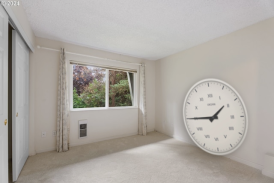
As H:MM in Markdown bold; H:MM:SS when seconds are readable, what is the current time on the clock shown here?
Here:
**1:45**
